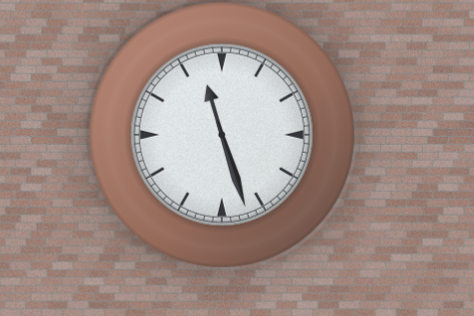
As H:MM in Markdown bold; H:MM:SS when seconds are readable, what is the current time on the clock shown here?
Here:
**11:27**
